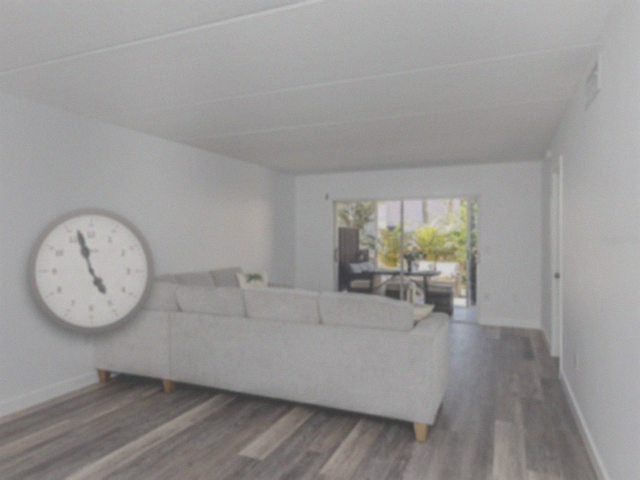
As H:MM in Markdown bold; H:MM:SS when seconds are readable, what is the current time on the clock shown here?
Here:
**4:57**
